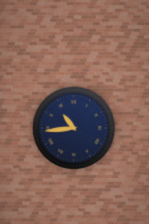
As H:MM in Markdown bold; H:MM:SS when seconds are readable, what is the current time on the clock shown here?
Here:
**10:44**
